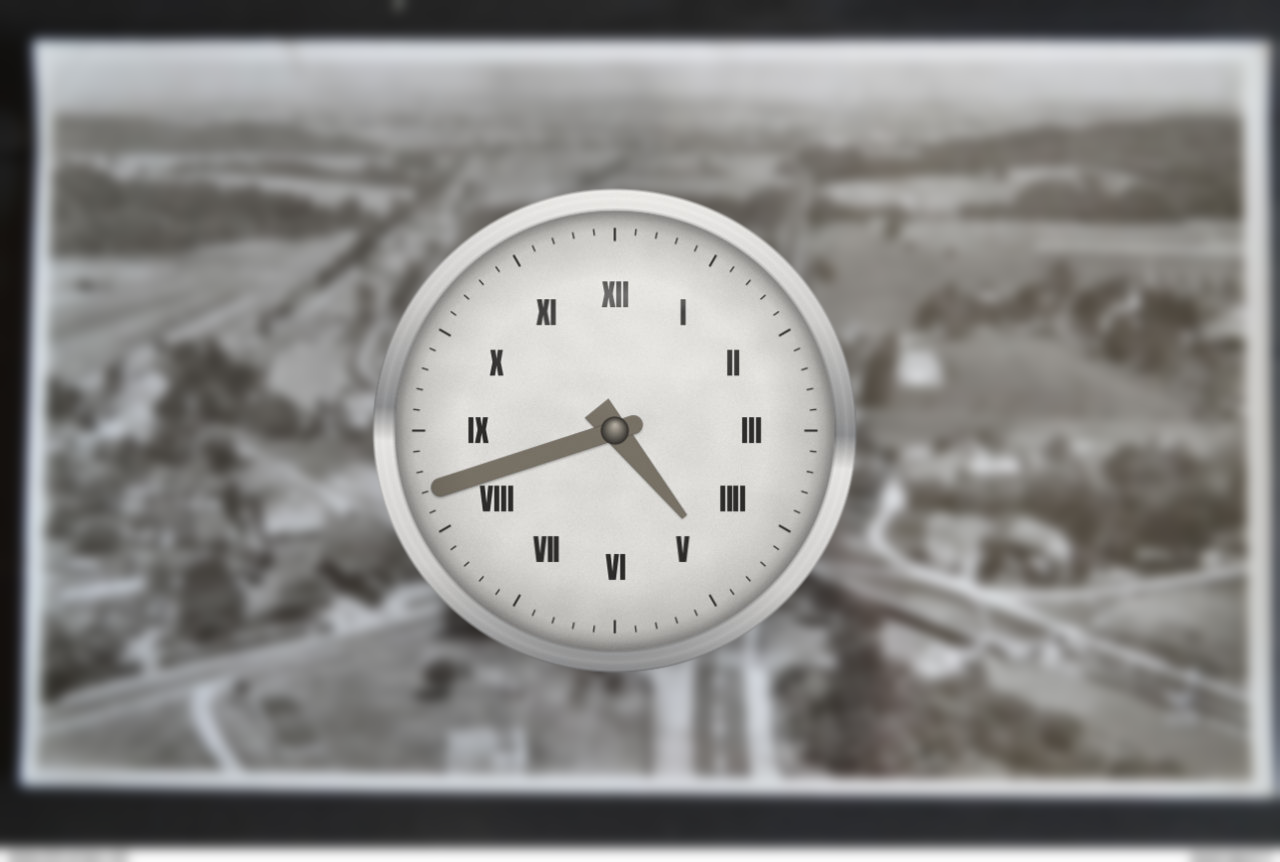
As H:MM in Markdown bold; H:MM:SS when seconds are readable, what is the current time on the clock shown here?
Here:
**4:42**
